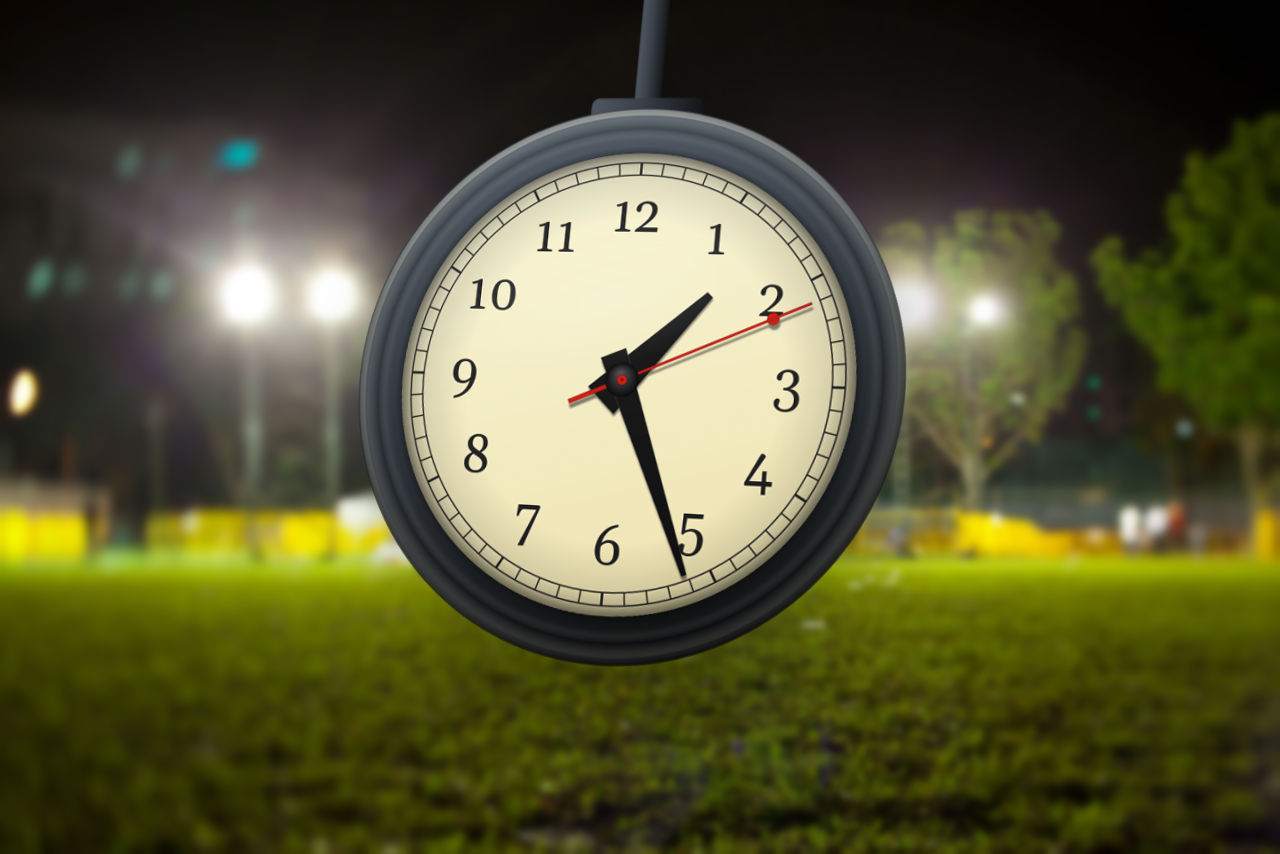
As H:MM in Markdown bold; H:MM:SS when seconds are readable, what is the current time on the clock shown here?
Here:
**1:26:11**
